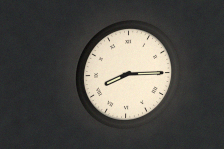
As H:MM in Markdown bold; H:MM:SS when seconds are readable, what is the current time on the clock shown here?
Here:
**8:15**
